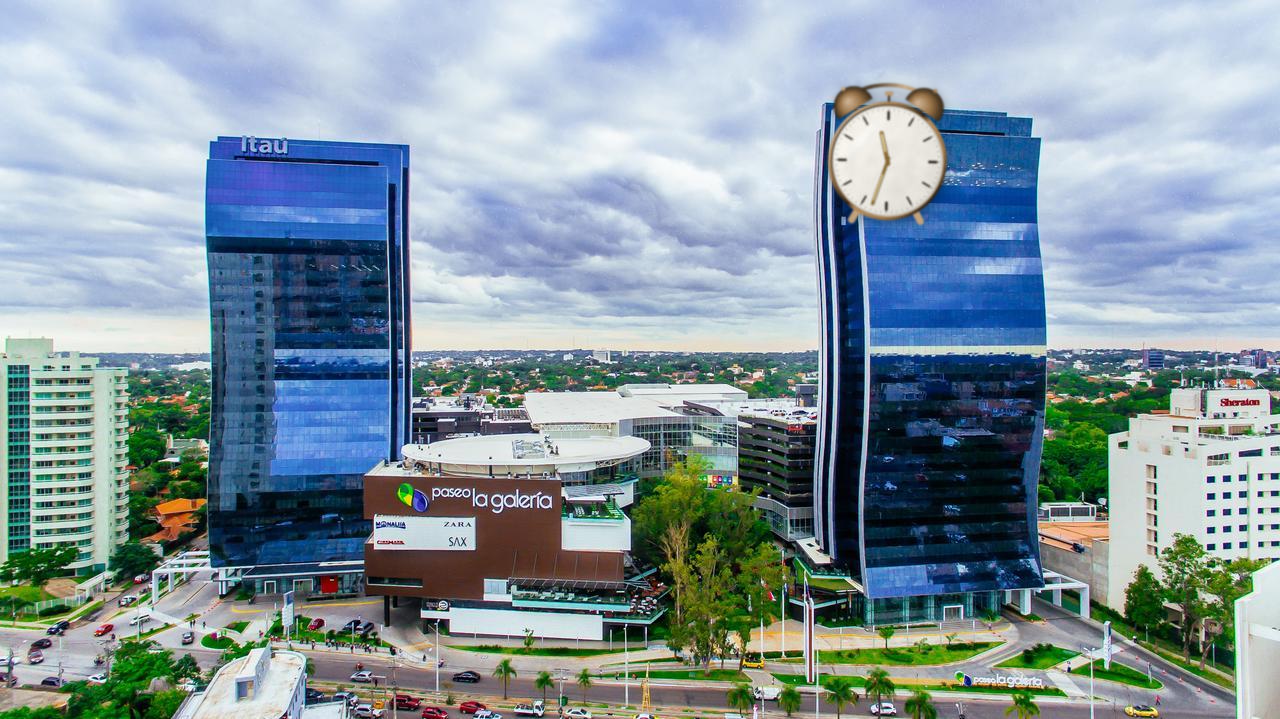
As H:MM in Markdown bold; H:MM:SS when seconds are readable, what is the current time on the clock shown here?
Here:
**11:33**
